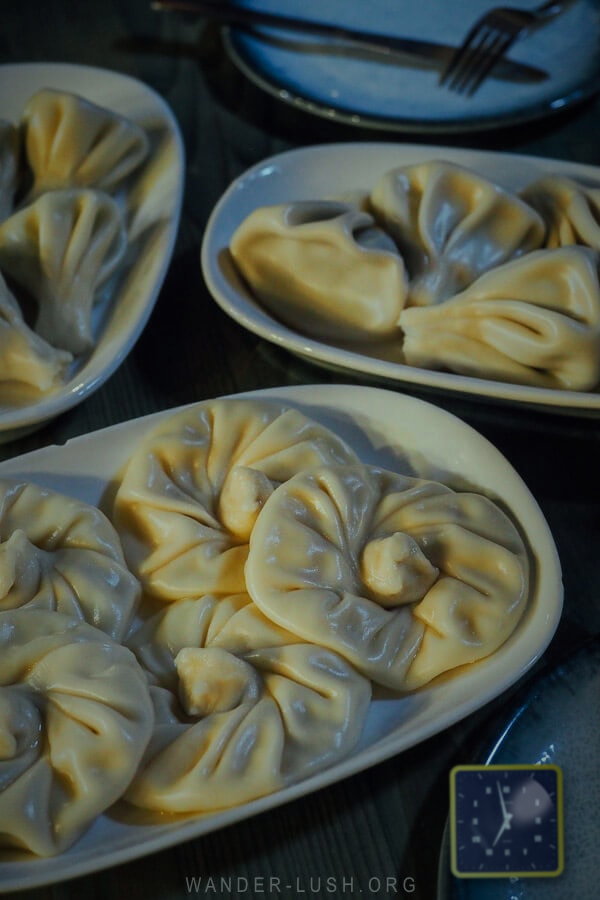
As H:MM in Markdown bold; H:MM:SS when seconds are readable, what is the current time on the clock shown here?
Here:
**6:58**
